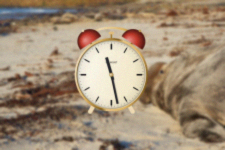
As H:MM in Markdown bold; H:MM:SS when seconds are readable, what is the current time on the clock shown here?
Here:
**11:28**
